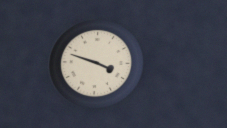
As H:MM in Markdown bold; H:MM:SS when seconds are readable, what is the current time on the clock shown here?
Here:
**3:48**
